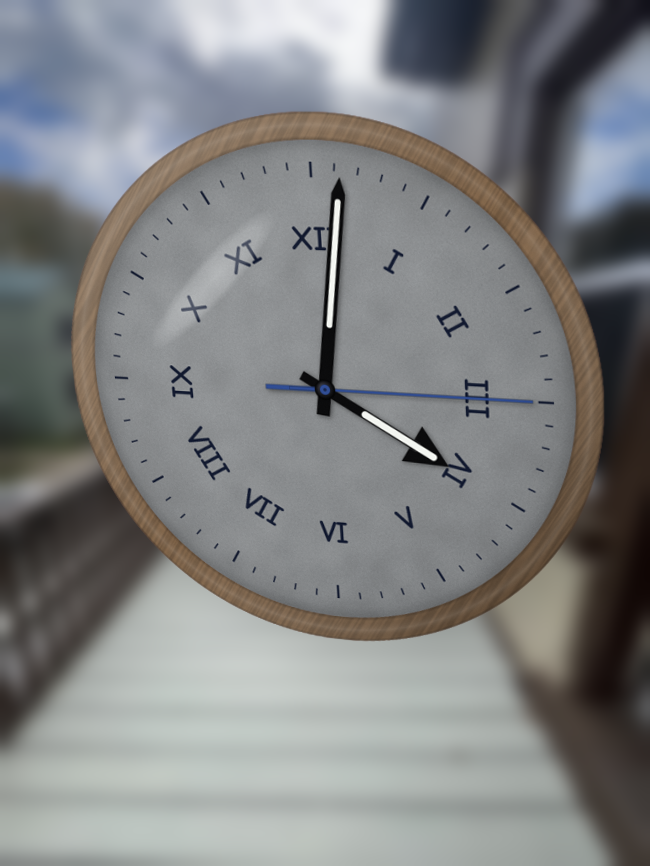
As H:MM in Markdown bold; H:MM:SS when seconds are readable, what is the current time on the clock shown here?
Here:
**4:01:15**
